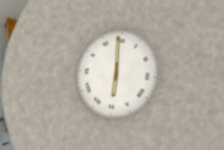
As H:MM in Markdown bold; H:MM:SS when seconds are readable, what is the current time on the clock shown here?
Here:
**5:59**
